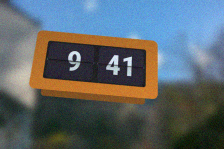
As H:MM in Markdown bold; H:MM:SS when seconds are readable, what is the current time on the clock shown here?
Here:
**9:41**
